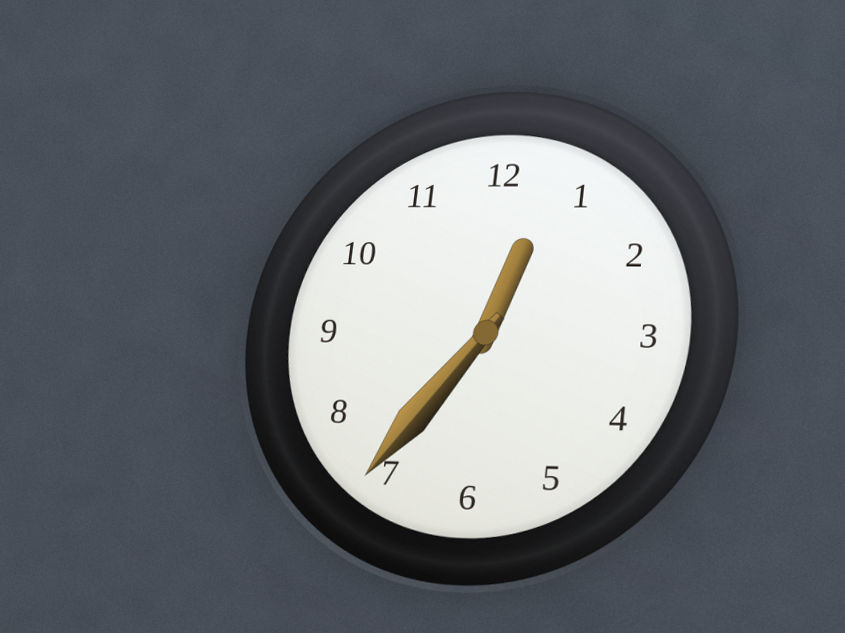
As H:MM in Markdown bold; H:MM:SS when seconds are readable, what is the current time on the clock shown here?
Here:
**12:36**
